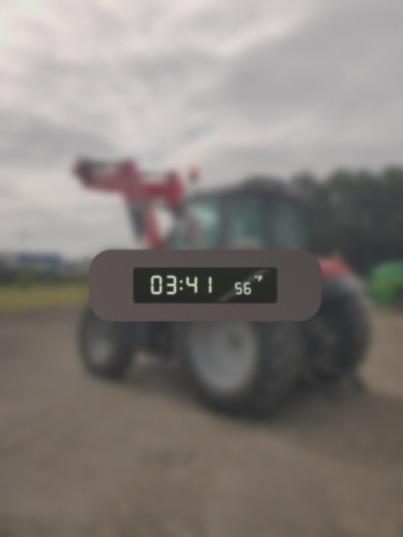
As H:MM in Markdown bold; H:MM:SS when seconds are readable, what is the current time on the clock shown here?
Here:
**3:41**
